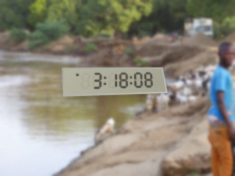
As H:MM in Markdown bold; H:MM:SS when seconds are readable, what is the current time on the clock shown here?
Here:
**3:18:08**
